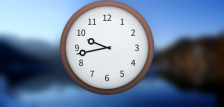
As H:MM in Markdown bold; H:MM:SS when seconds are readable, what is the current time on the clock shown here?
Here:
**9:43**
